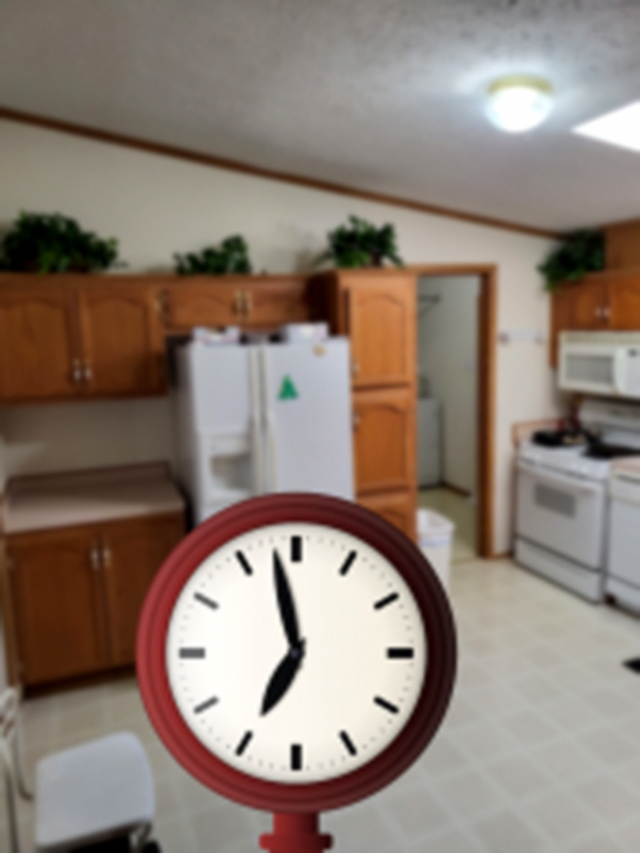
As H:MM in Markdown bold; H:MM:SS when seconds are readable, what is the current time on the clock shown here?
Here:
**6:58**
